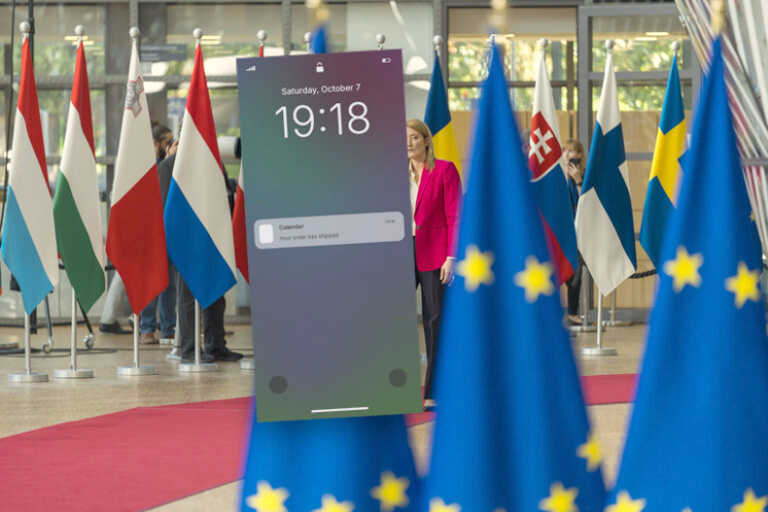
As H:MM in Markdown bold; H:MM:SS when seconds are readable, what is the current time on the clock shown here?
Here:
**19:18**
